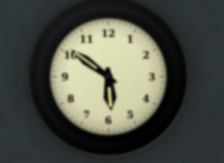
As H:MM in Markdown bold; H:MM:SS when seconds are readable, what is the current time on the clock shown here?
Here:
**5:51**
